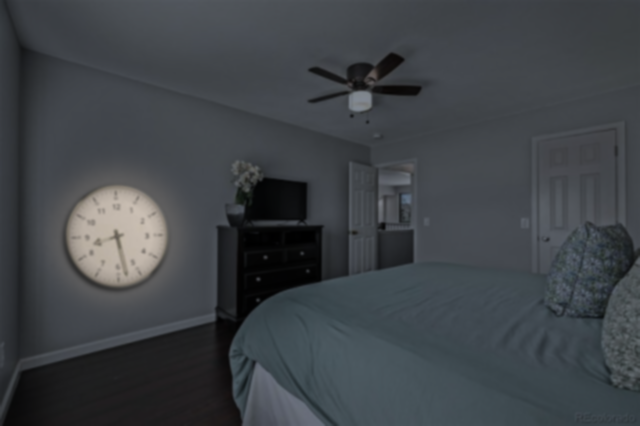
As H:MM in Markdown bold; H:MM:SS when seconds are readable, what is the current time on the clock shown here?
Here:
**8:28**
